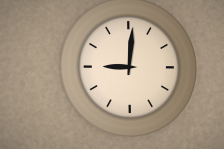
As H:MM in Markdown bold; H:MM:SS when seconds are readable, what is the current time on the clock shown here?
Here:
**9:01**
